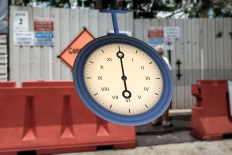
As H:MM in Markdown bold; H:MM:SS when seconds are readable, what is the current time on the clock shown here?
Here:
**6:00**
